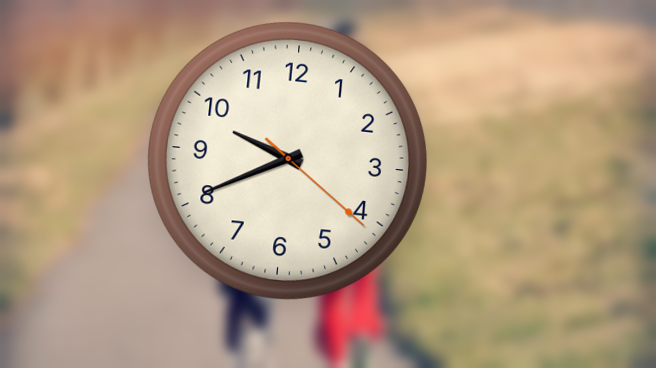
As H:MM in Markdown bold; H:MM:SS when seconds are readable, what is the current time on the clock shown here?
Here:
**9:40:21**
